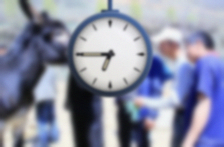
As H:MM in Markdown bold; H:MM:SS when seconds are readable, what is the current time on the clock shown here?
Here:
**6:45**
